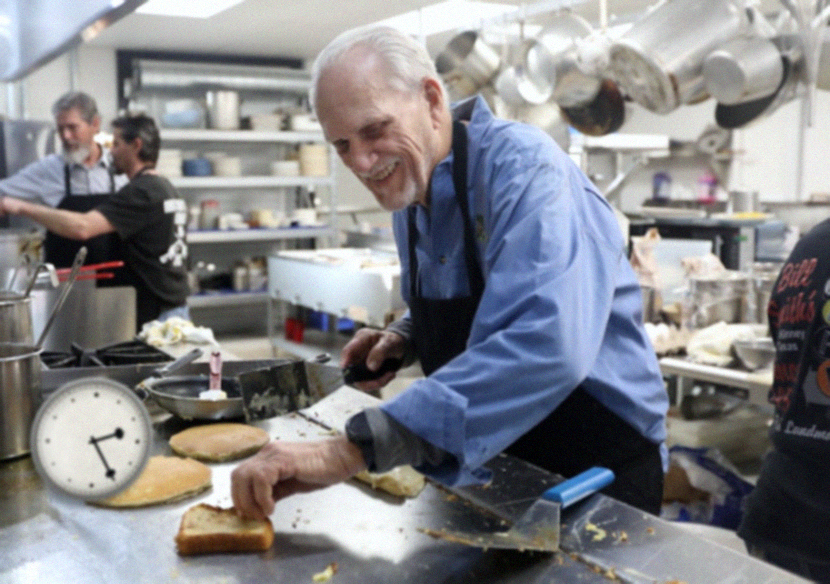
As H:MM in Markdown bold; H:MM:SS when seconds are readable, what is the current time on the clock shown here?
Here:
**2:25**
